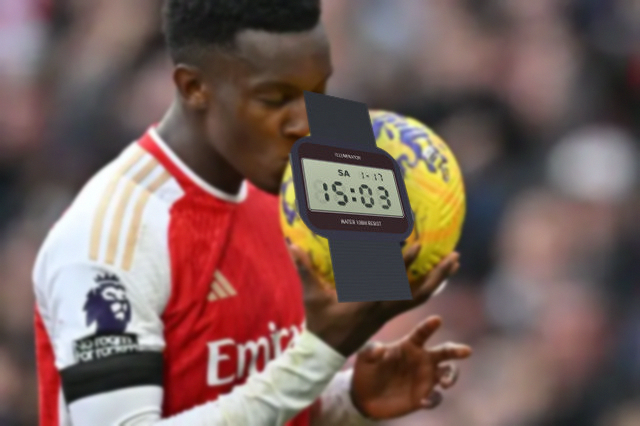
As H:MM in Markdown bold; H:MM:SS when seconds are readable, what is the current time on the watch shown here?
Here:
**15:03**
